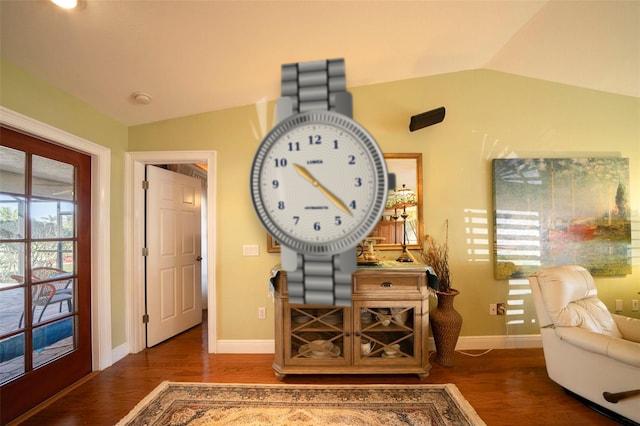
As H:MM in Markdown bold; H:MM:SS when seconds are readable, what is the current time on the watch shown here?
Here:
**10:22**
